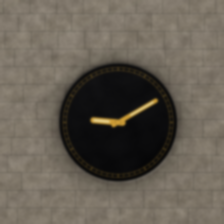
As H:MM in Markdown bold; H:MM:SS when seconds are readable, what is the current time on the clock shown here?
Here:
**9:10**
